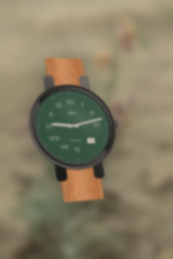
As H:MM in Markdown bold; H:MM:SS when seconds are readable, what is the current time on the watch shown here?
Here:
**9:13**
